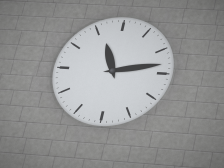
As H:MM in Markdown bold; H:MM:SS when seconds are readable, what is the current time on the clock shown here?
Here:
**11:13**
